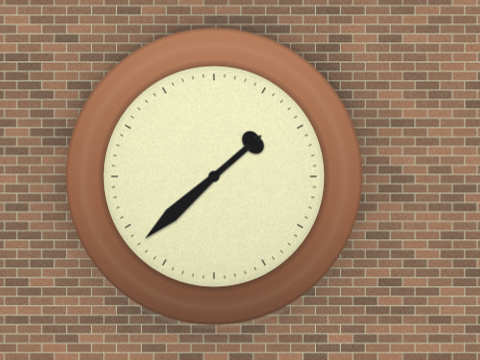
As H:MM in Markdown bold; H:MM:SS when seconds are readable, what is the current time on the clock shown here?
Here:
**1:38**
